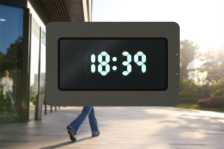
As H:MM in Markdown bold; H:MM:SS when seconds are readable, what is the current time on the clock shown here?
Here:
**18:39**
